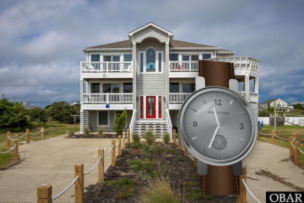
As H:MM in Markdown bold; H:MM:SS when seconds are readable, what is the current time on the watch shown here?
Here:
**11:34**
